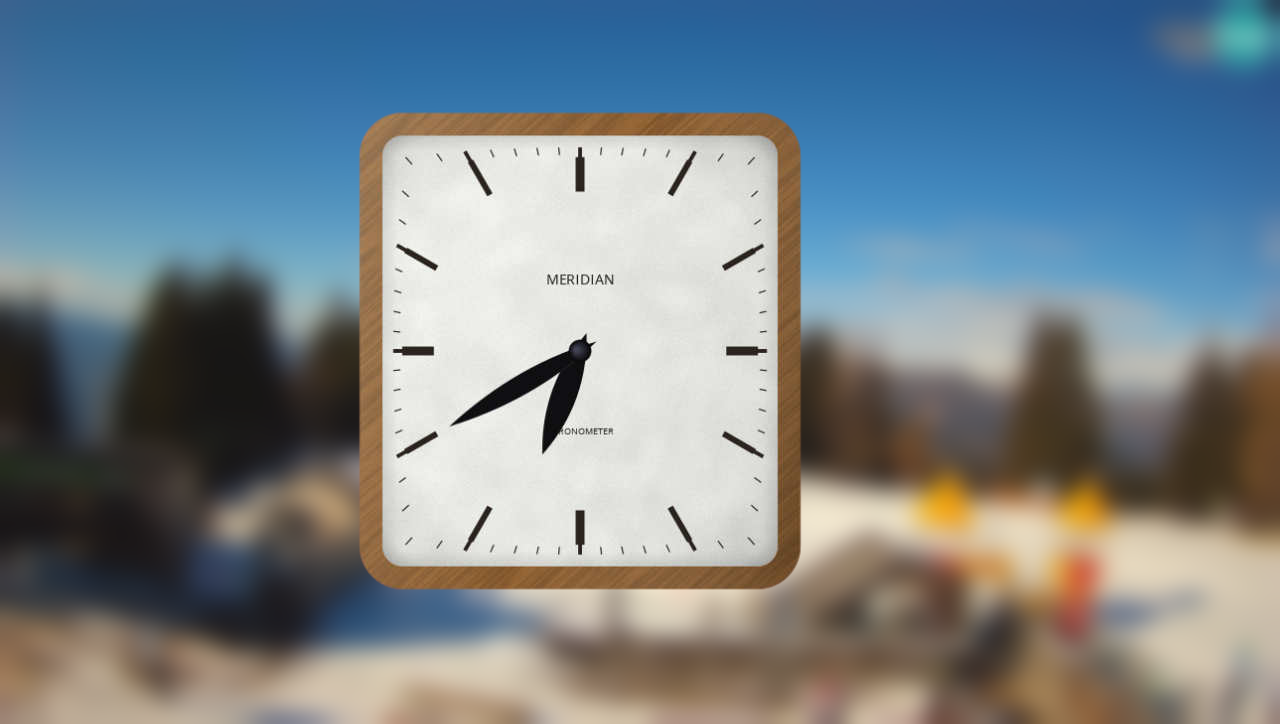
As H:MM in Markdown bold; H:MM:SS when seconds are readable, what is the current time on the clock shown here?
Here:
**6:40**
